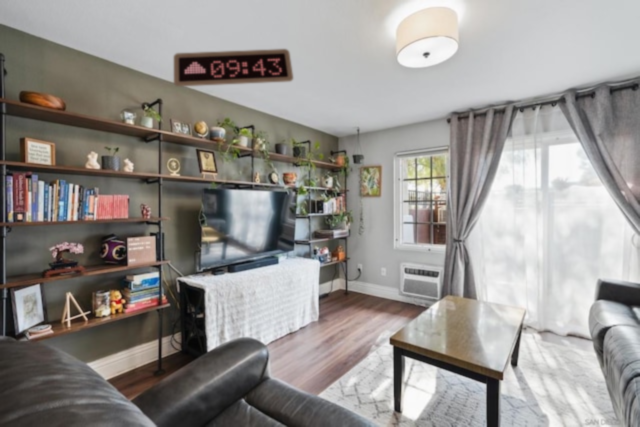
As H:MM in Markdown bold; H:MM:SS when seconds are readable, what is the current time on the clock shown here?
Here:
**9:43**
